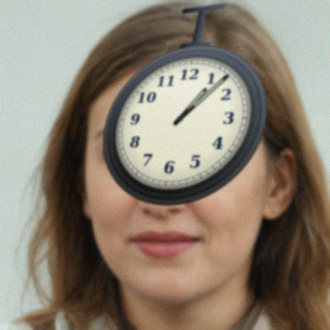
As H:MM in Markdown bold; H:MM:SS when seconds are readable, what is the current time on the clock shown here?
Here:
**1:07**
